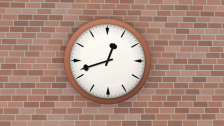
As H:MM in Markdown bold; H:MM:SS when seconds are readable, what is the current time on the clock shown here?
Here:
**12:42**
